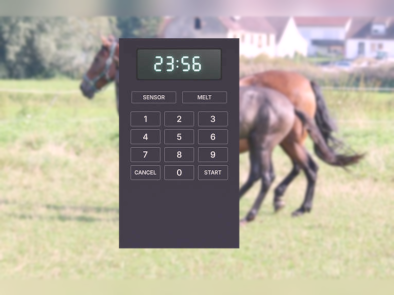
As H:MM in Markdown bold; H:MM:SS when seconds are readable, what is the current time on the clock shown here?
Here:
**23:56**
